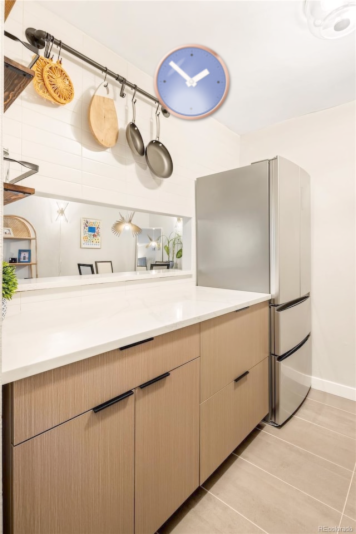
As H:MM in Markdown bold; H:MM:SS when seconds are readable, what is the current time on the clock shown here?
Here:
**1:52**
